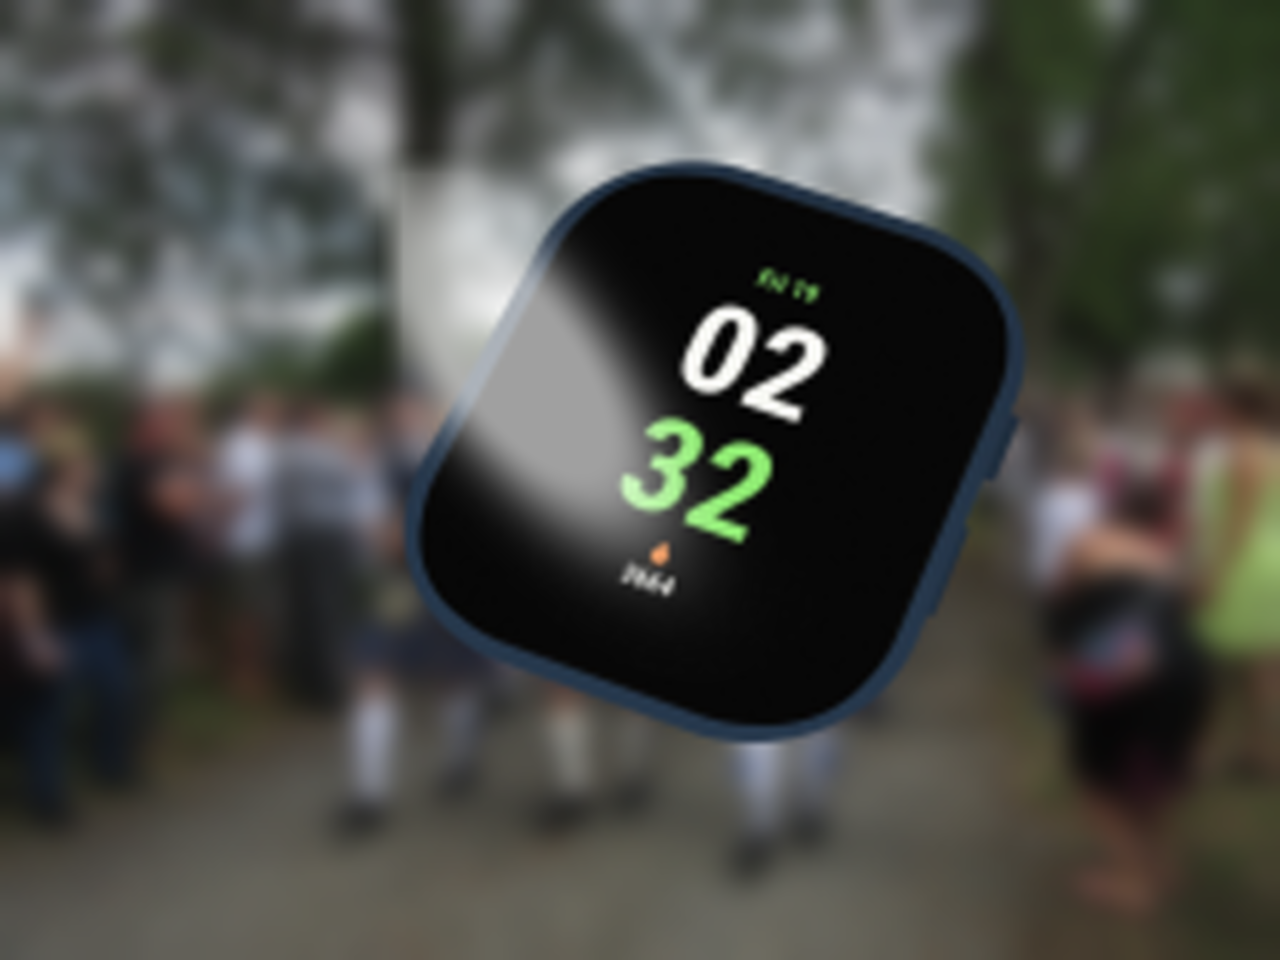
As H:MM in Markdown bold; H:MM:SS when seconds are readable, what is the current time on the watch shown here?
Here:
**2:32**
